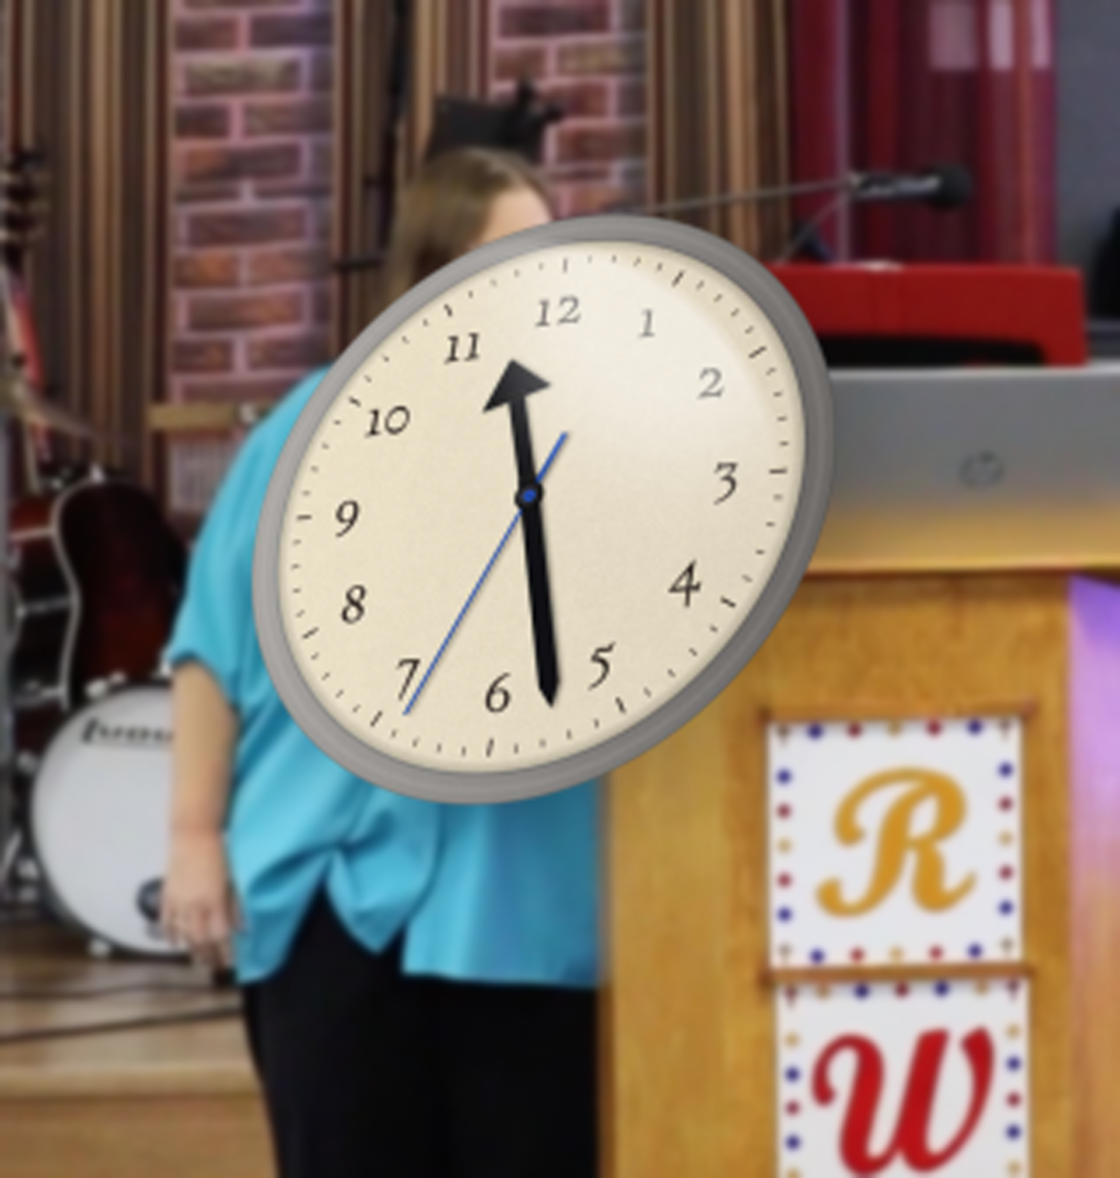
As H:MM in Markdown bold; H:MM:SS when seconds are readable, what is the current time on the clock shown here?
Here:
**11:27:34**
